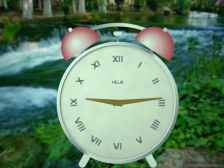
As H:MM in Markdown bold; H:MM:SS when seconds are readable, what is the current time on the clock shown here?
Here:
**9:14**
